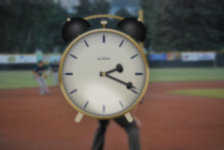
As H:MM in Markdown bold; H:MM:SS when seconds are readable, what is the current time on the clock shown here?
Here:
**2:19**
